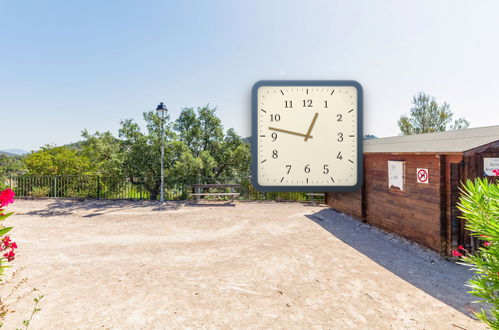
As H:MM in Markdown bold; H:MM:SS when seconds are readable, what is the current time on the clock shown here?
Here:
**12:47**
